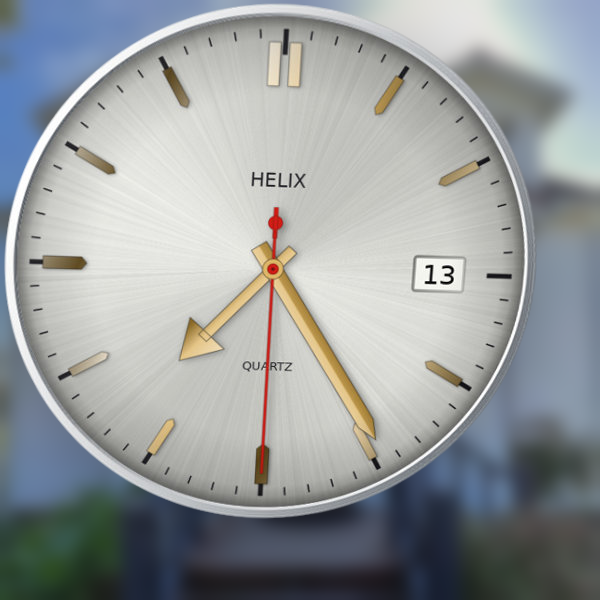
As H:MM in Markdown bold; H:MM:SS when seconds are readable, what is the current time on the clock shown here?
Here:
**7:24:30**
